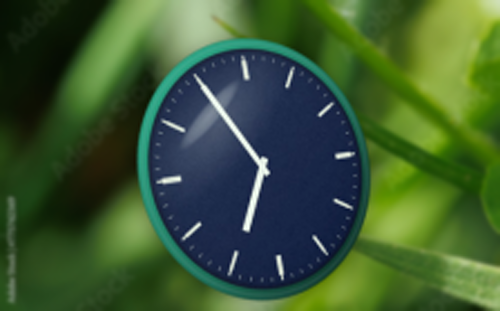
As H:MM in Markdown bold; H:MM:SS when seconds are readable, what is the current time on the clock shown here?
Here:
**6:55**
